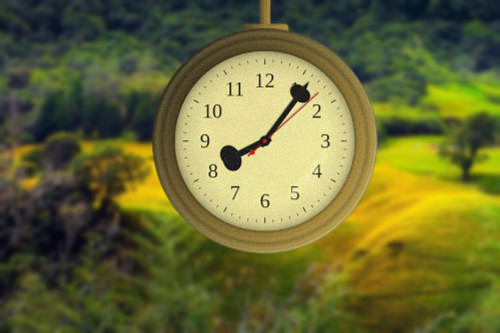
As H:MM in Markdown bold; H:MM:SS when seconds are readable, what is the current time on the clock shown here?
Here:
**8:06:08**
